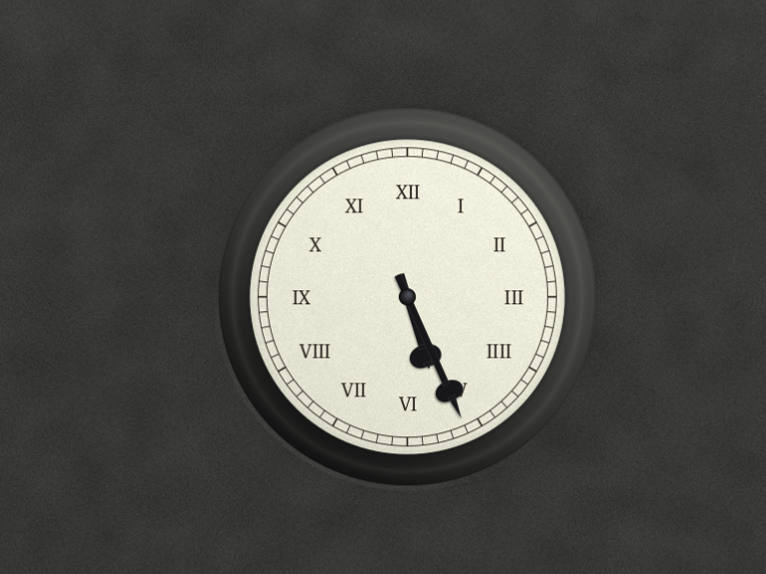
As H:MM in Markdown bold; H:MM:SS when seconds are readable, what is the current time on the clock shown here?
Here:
**5:26**
